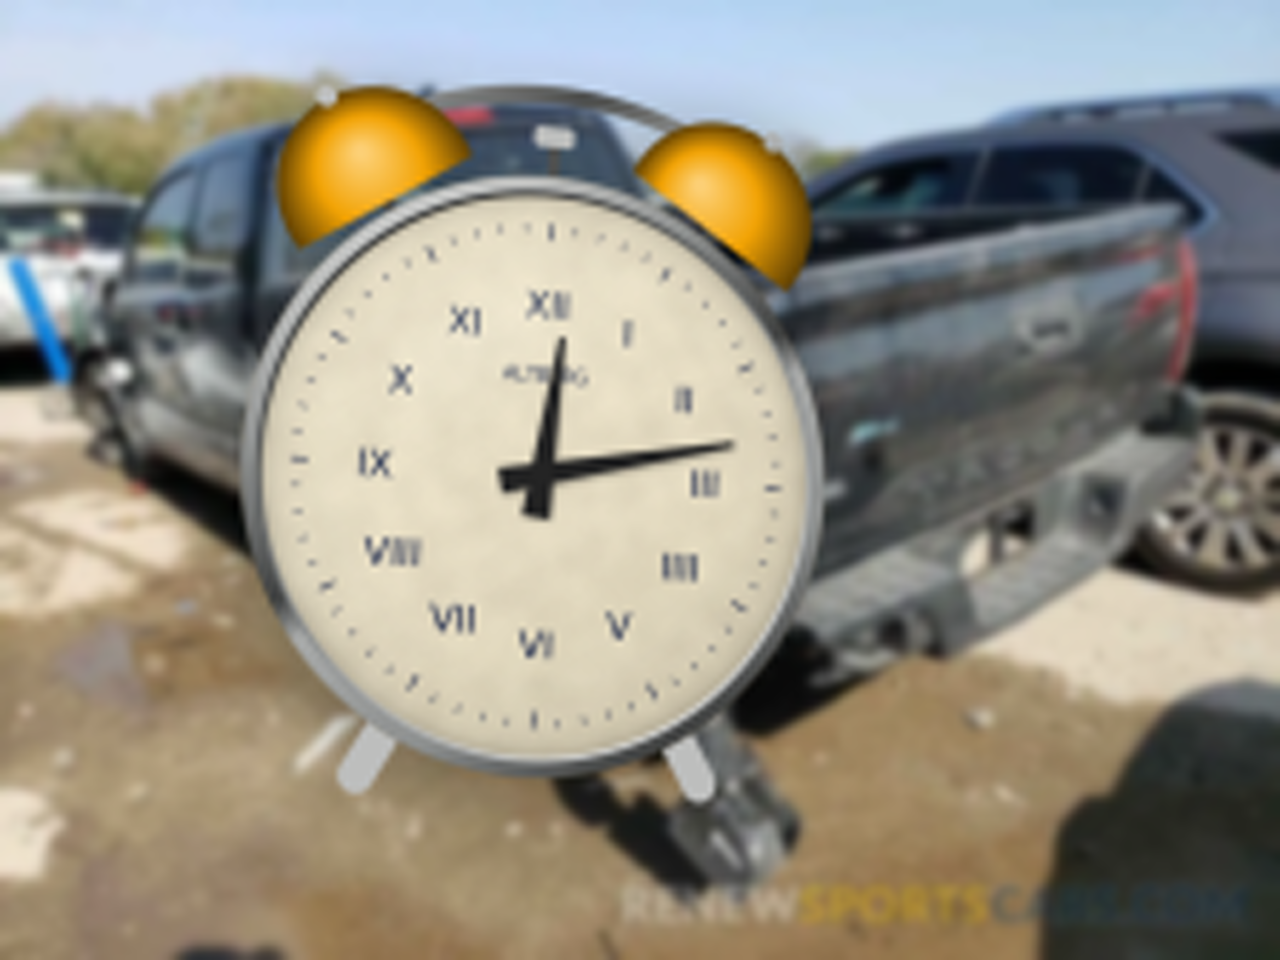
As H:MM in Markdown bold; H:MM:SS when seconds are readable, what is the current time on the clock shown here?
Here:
**12:13**
